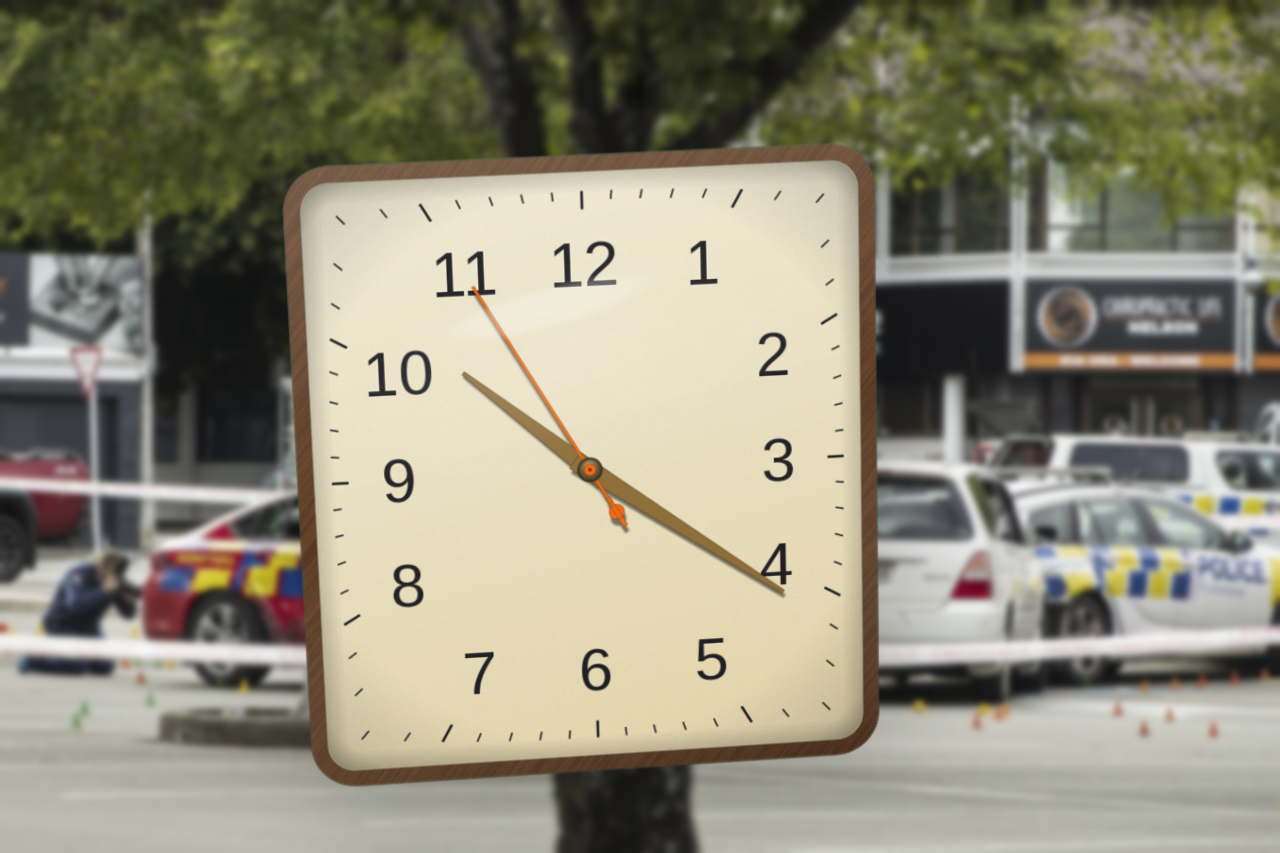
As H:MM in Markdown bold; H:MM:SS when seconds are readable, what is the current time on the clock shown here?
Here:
**10:20:55**
